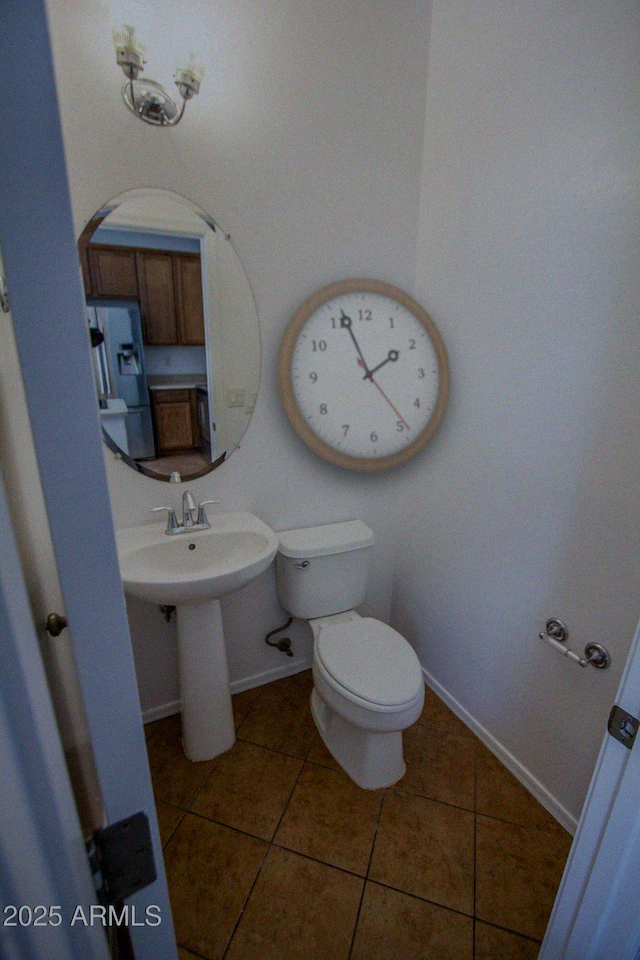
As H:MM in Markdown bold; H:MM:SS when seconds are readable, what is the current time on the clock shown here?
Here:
**1:56:24**
